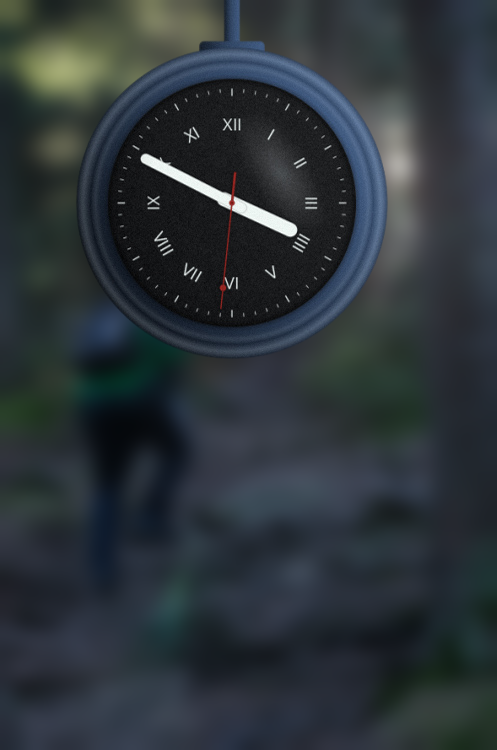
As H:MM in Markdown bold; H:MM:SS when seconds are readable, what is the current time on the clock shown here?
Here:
**3:49:31**
